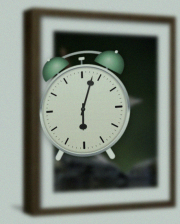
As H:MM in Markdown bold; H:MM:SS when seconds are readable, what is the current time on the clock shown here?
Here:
**6:03**
